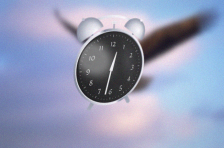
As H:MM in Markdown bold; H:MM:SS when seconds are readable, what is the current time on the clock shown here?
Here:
**12:32**
